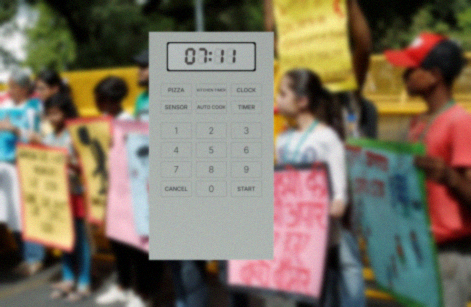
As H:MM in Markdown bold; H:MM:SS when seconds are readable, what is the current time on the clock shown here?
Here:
**7:11**
